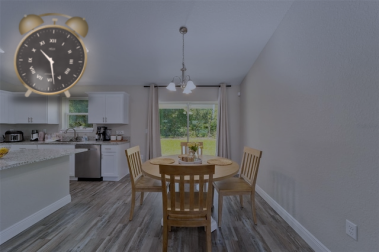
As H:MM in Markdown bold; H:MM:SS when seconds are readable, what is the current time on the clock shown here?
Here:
**10:28**
